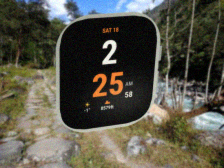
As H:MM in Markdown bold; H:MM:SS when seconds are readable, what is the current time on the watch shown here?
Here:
**2:25:58**
